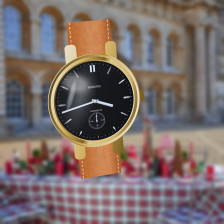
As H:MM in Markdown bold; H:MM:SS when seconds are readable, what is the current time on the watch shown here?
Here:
**3:43**
